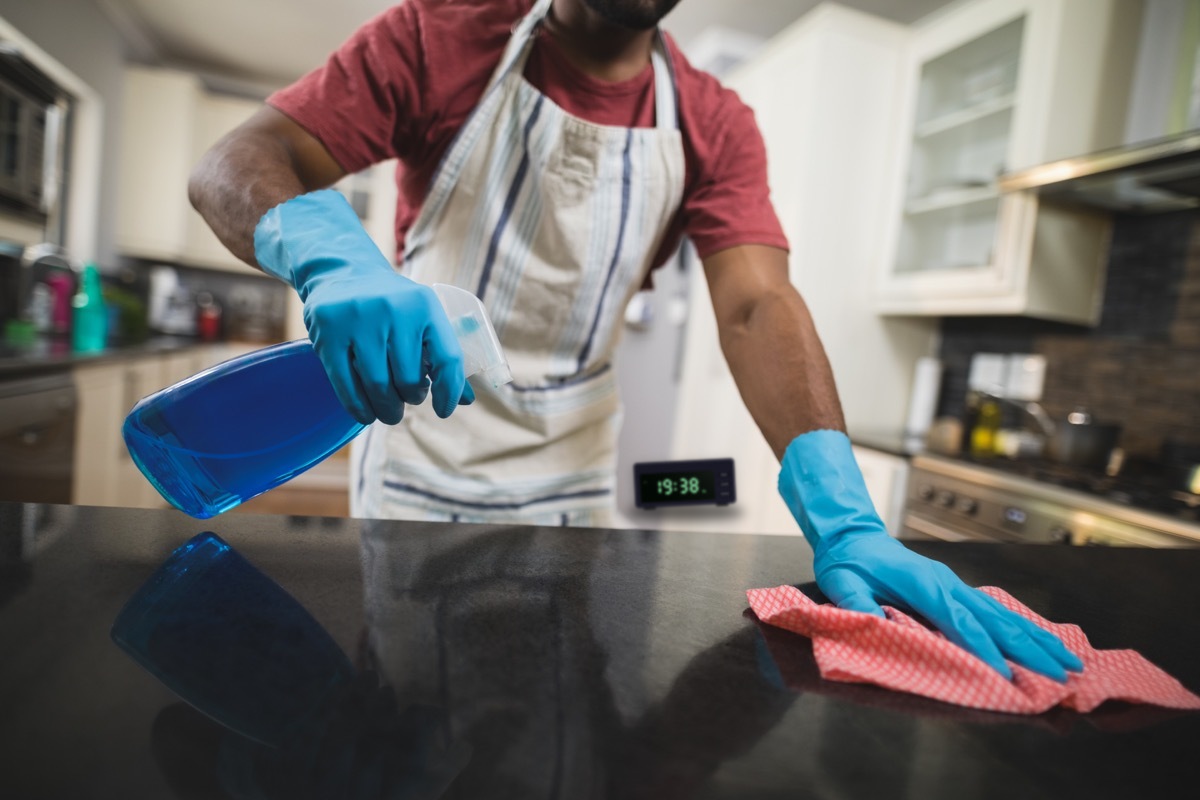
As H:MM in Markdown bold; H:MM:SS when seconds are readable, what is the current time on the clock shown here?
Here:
**19:38**
